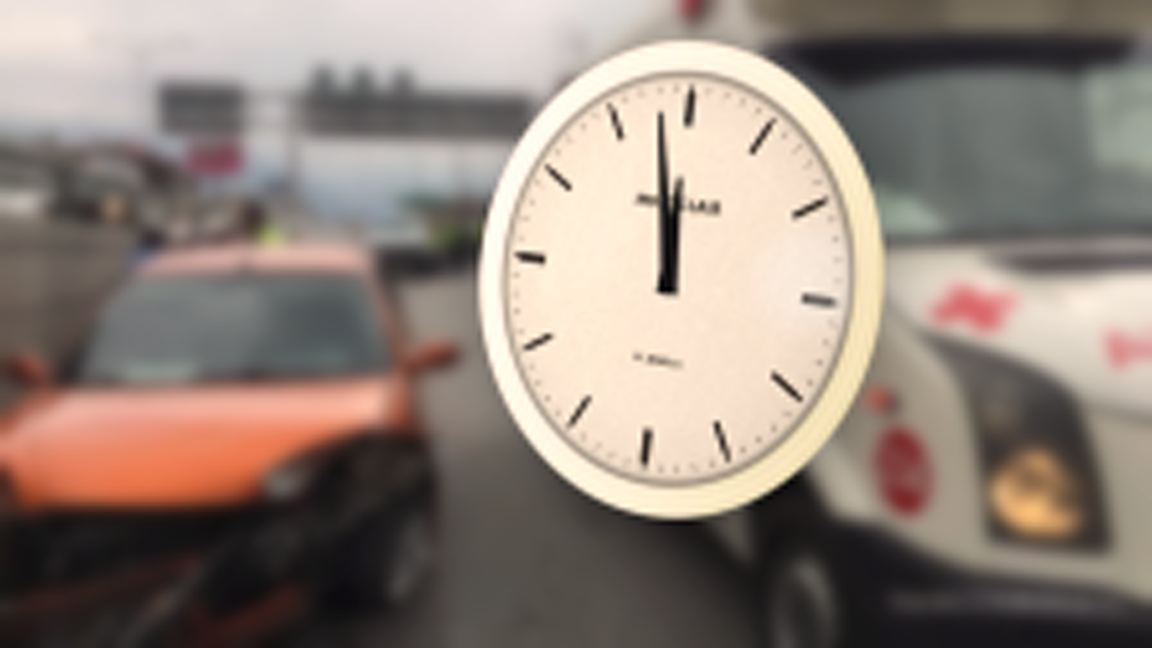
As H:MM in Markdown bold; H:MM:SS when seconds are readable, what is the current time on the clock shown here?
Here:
**11:58**
